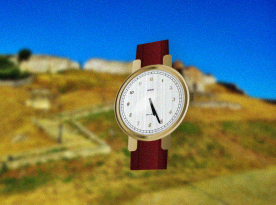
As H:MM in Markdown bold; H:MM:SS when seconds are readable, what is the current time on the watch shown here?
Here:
**5:26**
